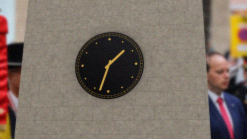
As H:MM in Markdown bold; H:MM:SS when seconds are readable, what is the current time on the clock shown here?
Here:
**1:33**
